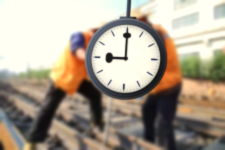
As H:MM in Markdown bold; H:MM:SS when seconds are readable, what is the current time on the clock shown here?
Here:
**9:00**
